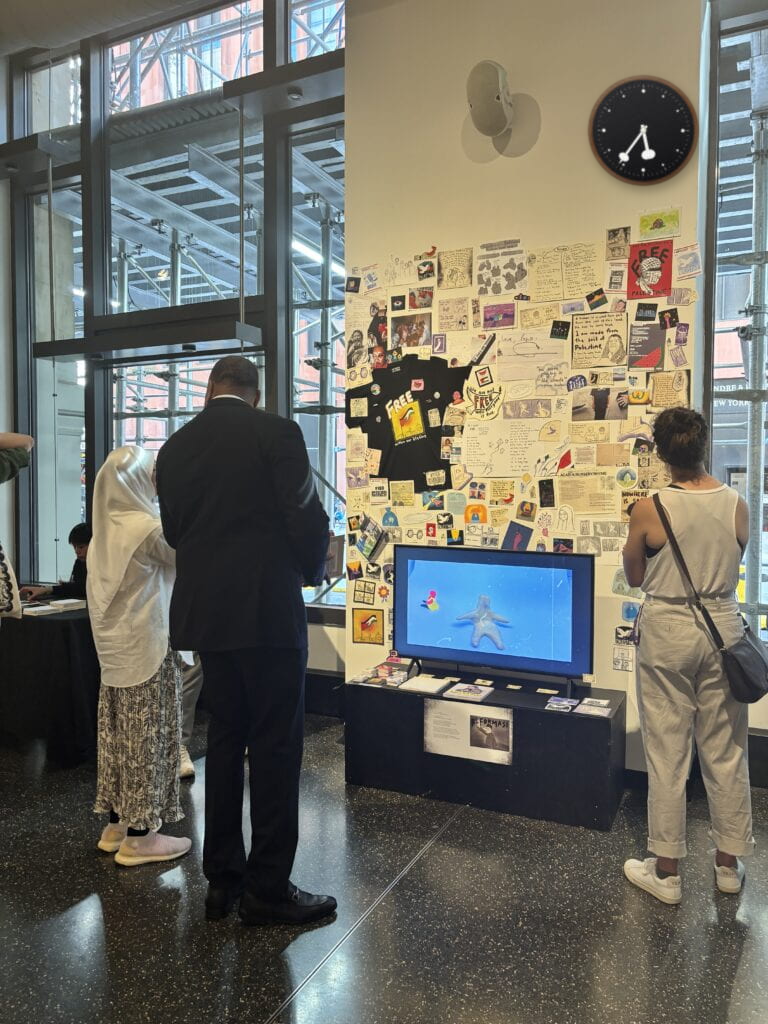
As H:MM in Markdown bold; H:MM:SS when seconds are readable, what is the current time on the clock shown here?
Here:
**5:36**
